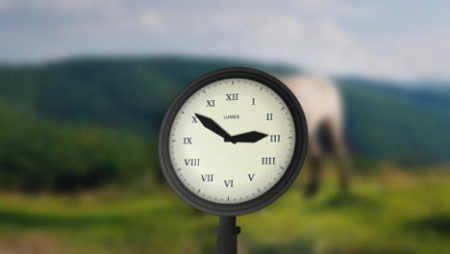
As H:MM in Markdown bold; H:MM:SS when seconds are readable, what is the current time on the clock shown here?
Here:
**2:51**
